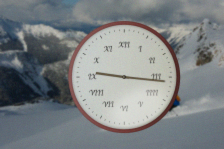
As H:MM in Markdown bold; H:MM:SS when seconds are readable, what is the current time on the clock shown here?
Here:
**9:16**
